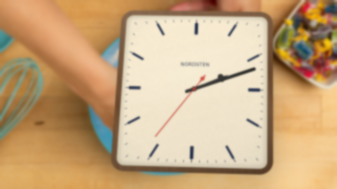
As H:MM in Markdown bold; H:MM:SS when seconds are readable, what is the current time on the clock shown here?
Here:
**2:11:36**
